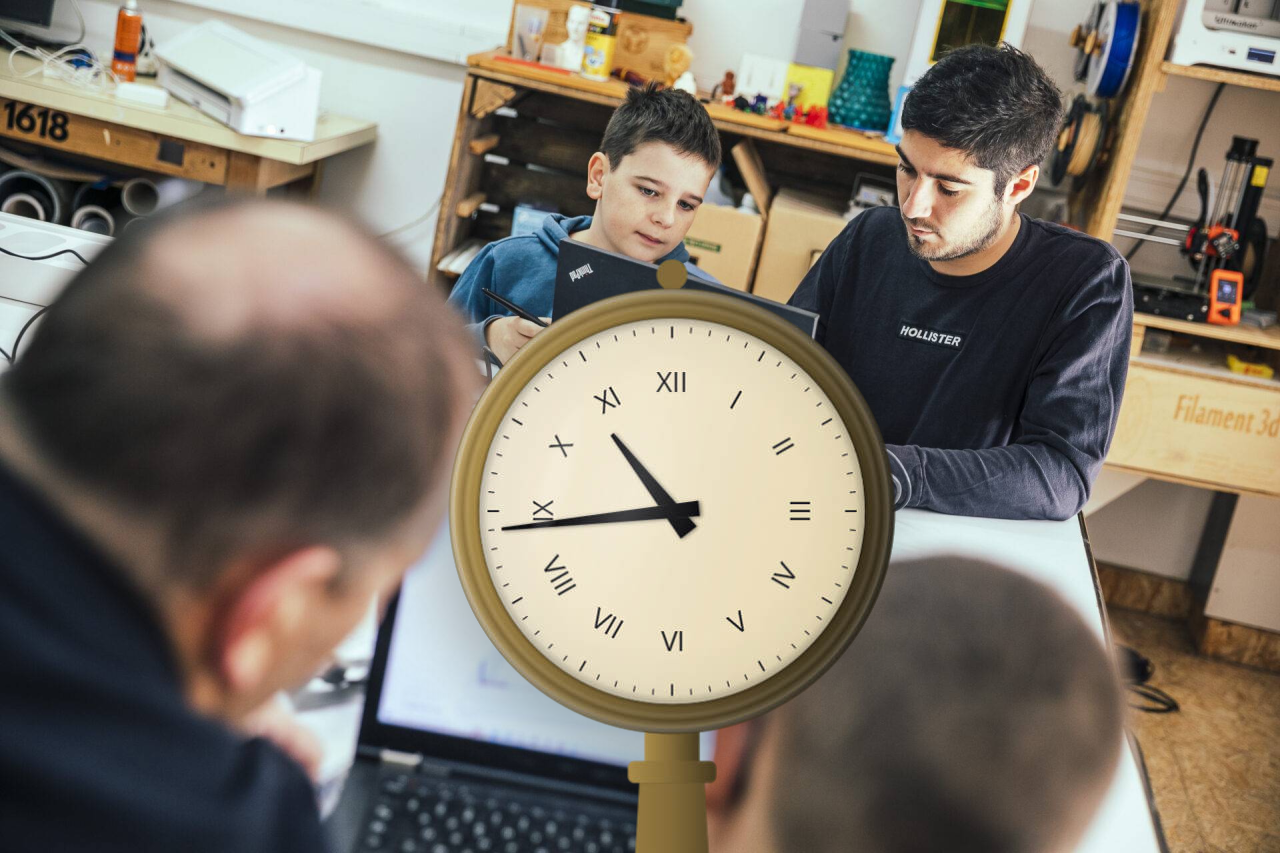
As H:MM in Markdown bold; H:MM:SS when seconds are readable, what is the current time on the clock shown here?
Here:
**10:44**
